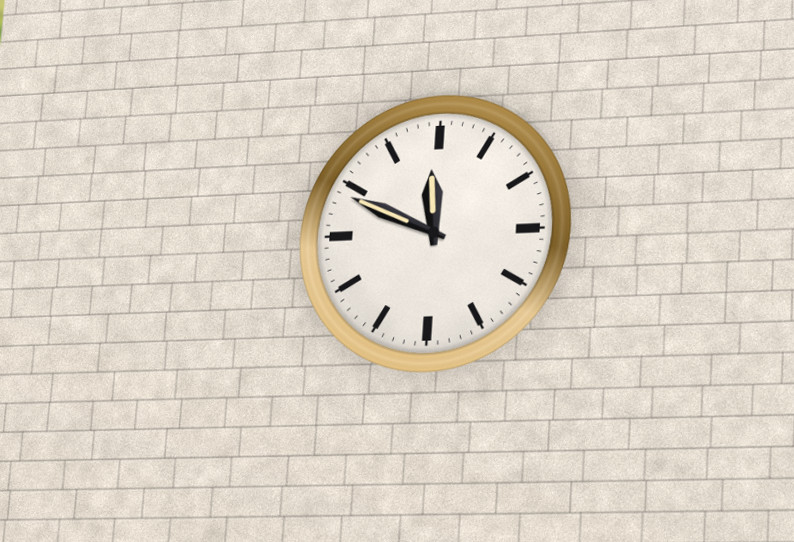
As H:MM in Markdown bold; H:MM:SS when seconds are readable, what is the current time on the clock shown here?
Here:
**11:49**
